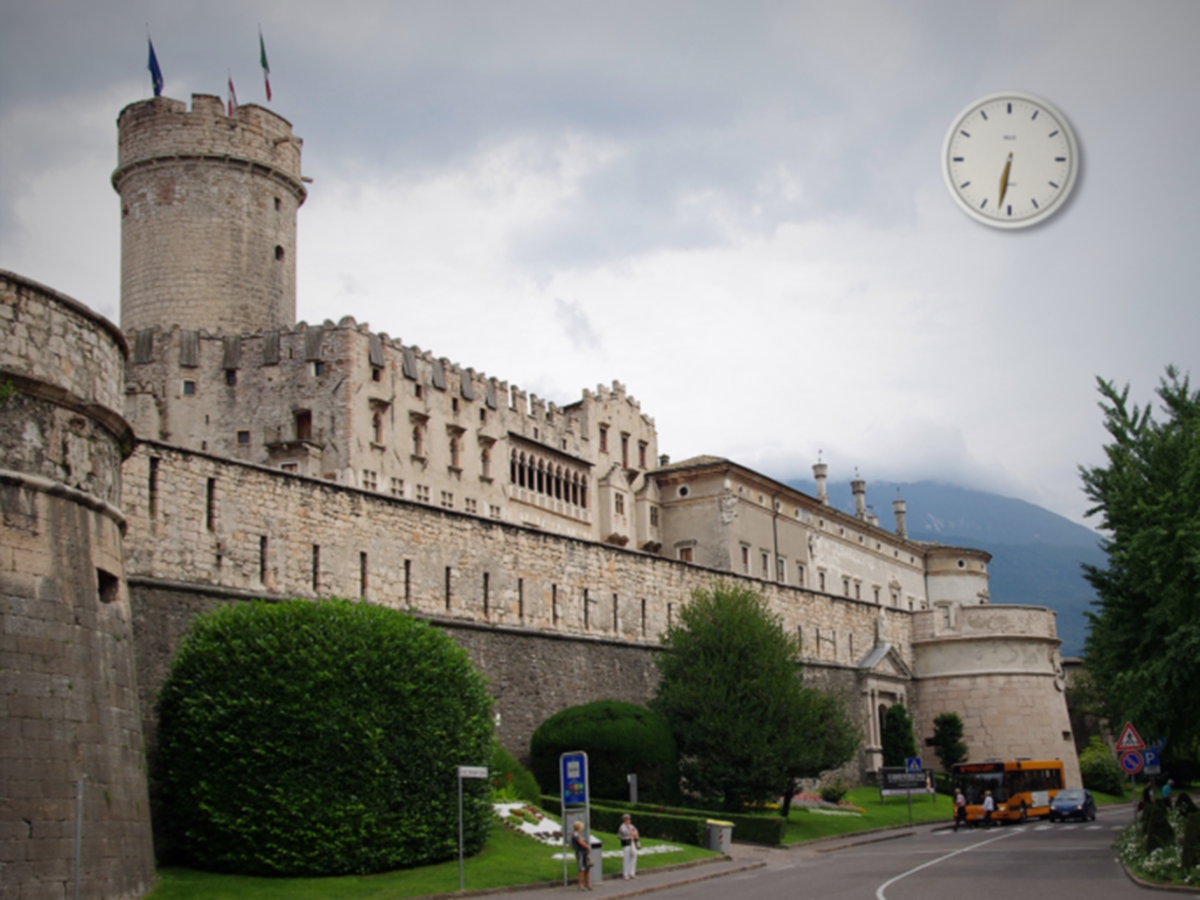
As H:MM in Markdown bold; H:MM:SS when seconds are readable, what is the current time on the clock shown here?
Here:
**6:32**
